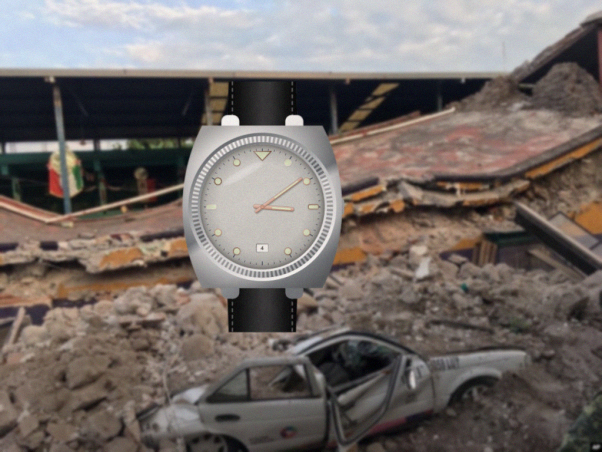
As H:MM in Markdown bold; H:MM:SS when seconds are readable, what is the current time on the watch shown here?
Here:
**3:09**
